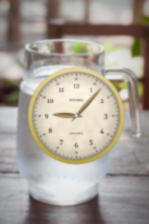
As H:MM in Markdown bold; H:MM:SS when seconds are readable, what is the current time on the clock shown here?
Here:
**9:07**
